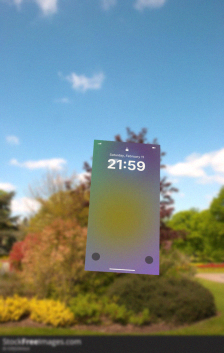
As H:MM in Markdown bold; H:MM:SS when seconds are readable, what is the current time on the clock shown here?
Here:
**21:59**
